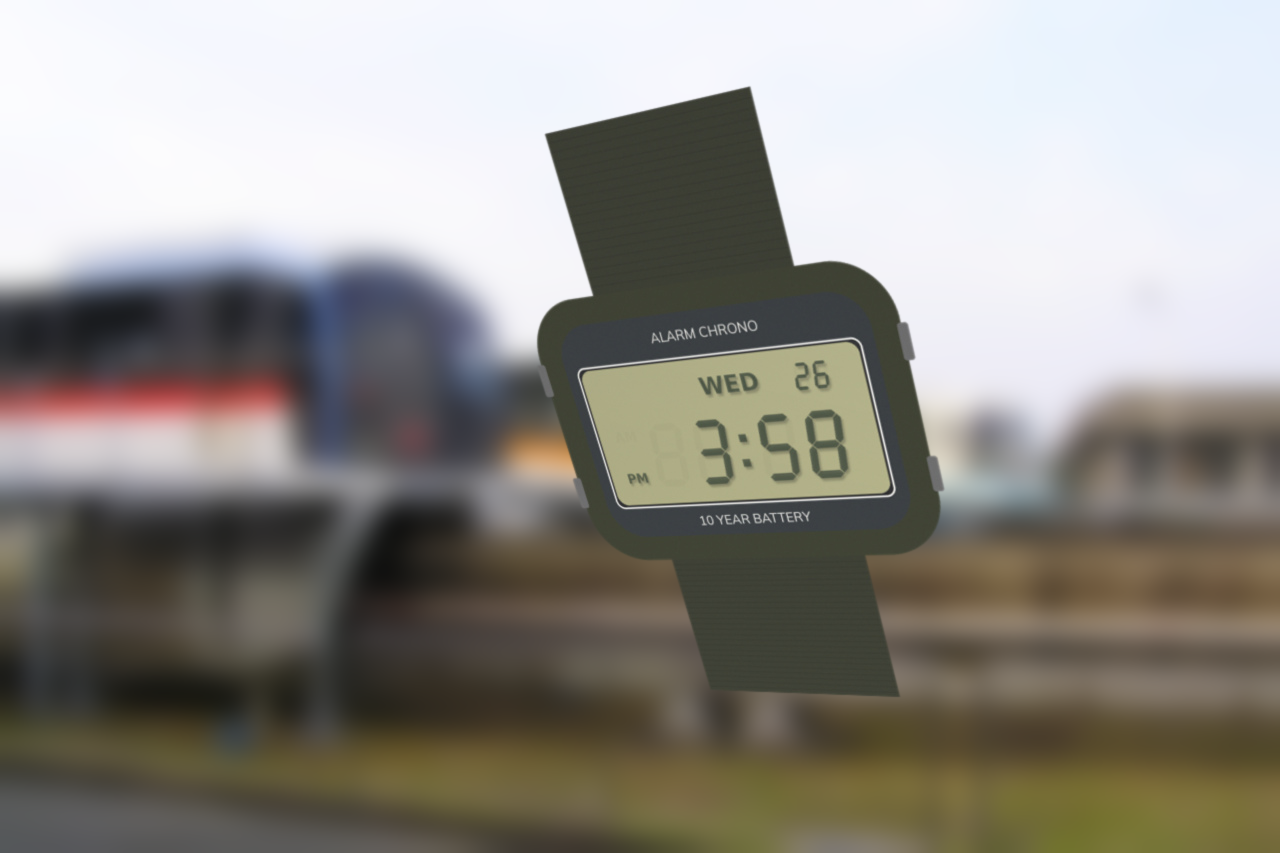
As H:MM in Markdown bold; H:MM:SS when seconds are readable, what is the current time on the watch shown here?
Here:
**3:58**
